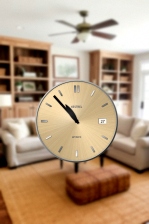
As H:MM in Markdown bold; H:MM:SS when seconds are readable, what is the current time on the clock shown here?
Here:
**10:53**
